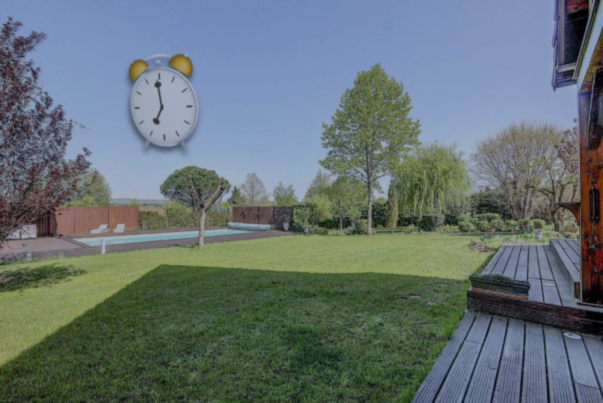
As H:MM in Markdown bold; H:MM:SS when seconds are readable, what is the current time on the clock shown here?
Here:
**6:59**
